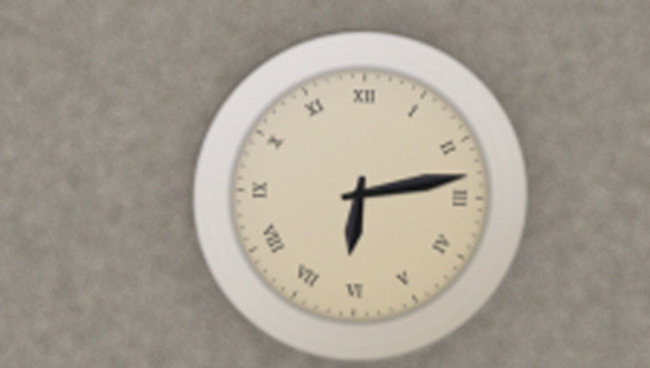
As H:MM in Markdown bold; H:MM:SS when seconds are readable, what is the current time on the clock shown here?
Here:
**6:13**
